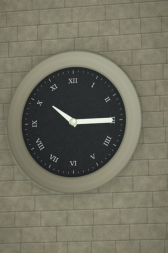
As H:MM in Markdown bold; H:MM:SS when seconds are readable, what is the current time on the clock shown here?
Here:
**10:15**
